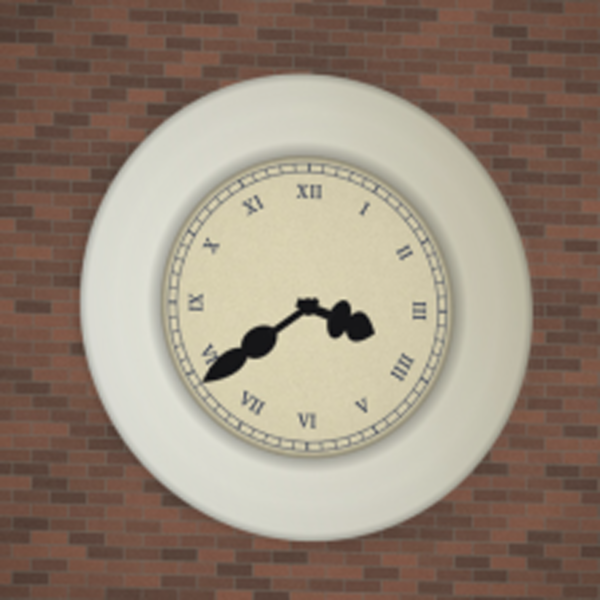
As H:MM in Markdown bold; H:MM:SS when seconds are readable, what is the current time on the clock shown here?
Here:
**3:39**
